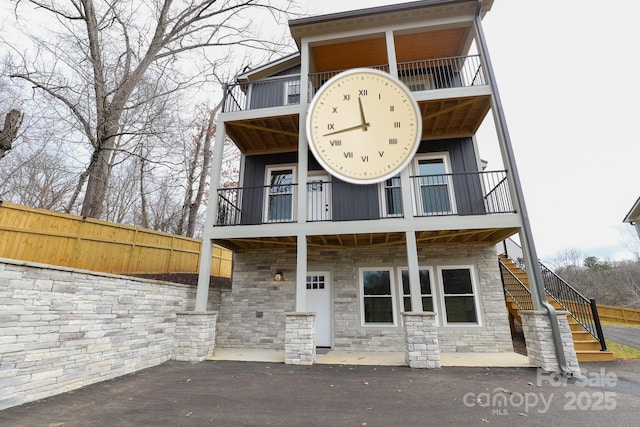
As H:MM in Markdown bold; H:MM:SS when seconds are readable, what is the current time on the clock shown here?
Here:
**11:43**
